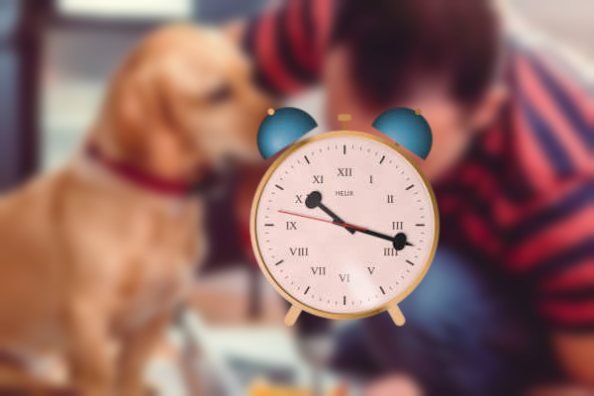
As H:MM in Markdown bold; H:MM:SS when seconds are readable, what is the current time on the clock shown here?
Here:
**10:17:47**
